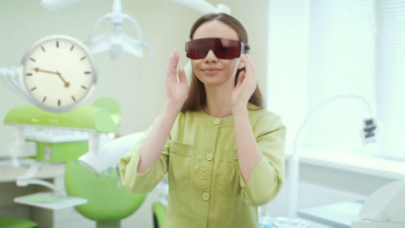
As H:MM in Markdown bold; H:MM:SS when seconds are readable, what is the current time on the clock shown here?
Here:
**4:47**
